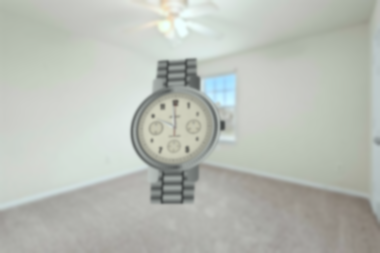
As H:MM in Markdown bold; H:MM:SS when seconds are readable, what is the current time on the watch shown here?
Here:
**9:59**
